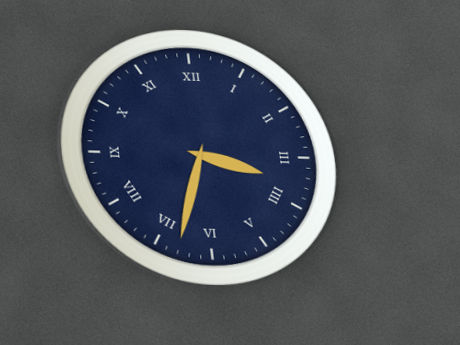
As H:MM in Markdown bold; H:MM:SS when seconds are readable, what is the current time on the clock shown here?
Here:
**3:33**
